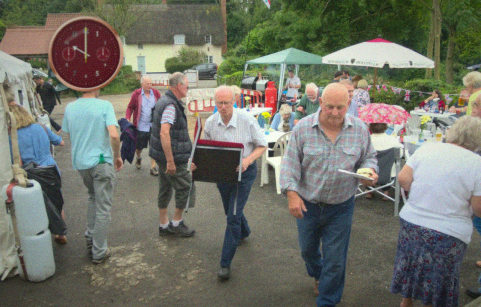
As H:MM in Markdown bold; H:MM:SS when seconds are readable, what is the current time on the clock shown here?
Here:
**10:00**
